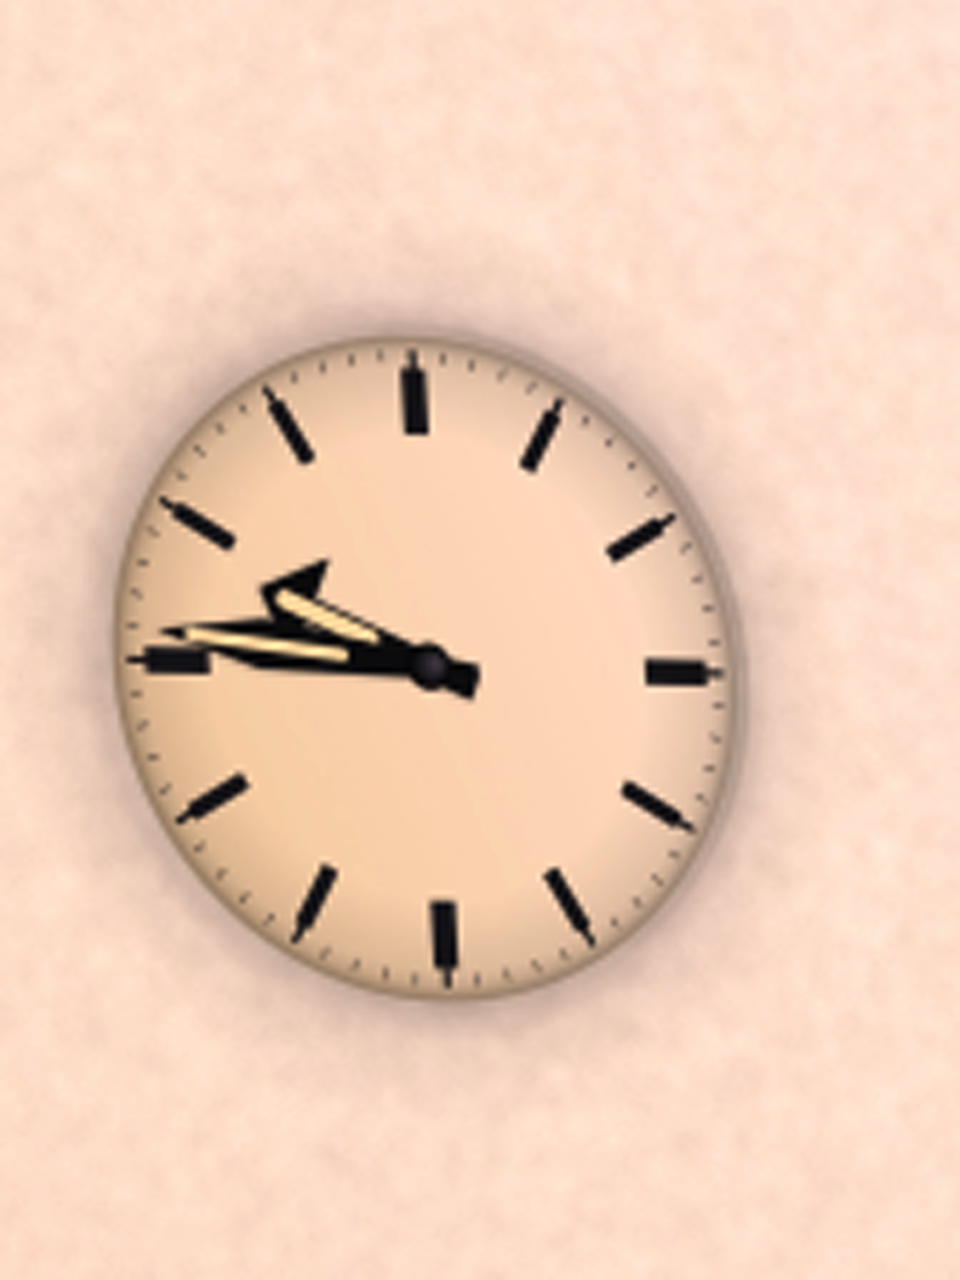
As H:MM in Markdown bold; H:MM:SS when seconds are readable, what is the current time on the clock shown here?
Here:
**9:46**
